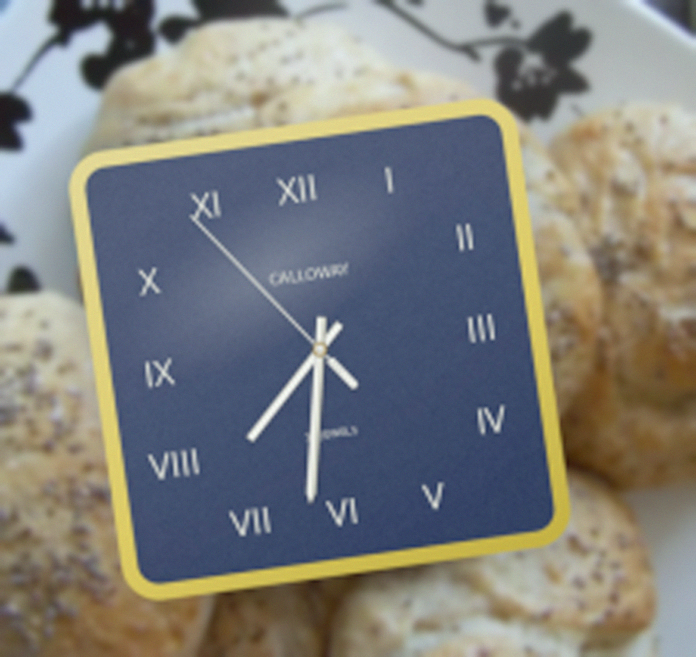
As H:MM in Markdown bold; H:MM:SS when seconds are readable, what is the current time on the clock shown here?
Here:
**7:31:54**
